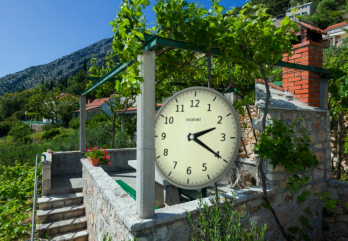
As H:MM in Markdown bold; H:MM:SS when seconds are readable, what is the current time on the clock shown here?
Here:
**2:20**
